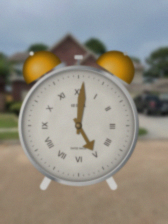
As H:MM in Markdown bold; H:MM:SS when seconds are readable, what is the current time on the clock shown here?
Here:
**5:01**
